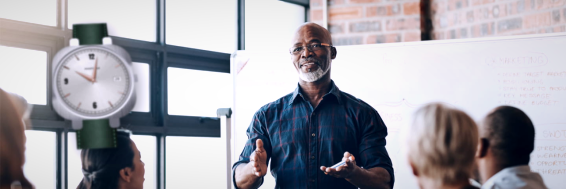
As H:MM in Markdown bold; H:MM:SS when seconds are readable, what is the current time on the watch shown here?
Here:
**10:02**
